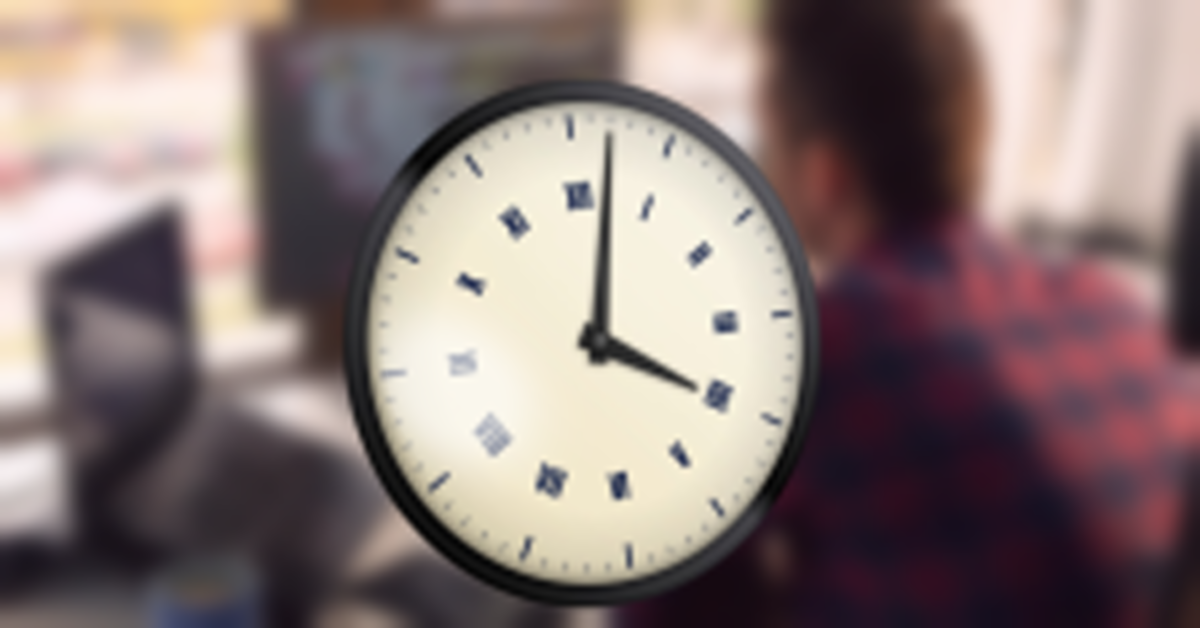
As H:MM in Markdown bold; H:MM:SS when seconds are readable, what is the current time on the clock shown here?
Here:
**4:02**
